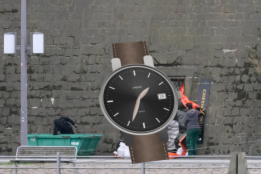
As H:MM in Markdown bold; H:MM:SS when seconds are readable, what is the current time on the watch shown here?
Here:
**1:34**
